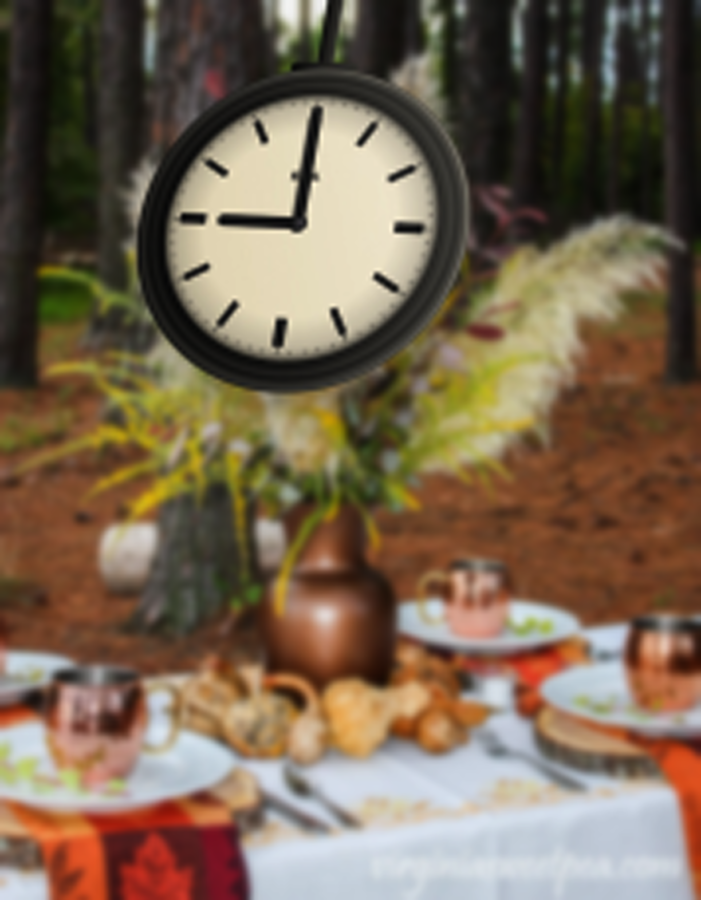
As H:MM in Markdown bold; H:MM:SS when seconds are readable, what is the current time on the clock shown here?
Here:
**9:00**
